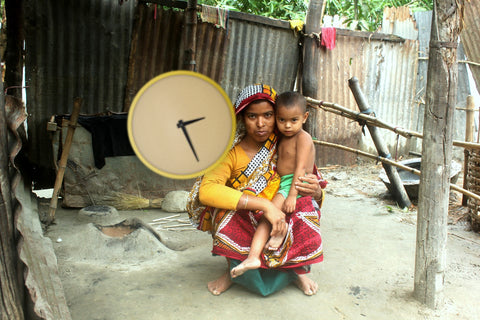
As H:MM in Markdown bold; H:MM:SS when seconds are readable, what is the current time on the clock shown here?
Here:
**2:26**
